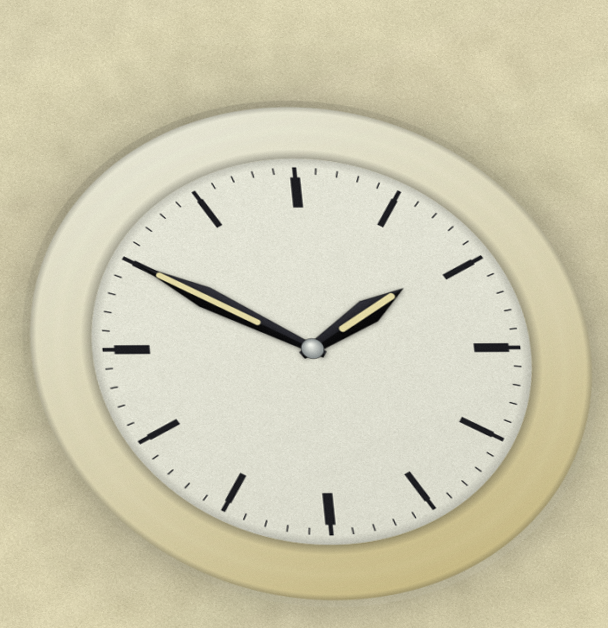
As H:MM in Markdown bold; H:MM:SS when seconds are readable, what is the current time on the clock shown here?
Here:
**1:50**
